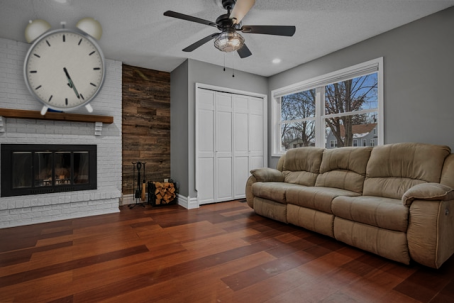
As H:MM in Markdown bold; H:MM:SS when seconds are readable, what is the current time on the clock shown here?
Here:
**5:26**
